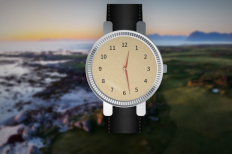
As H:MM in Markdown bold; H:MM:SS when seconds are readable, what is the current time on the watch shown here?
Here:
**12:28**
